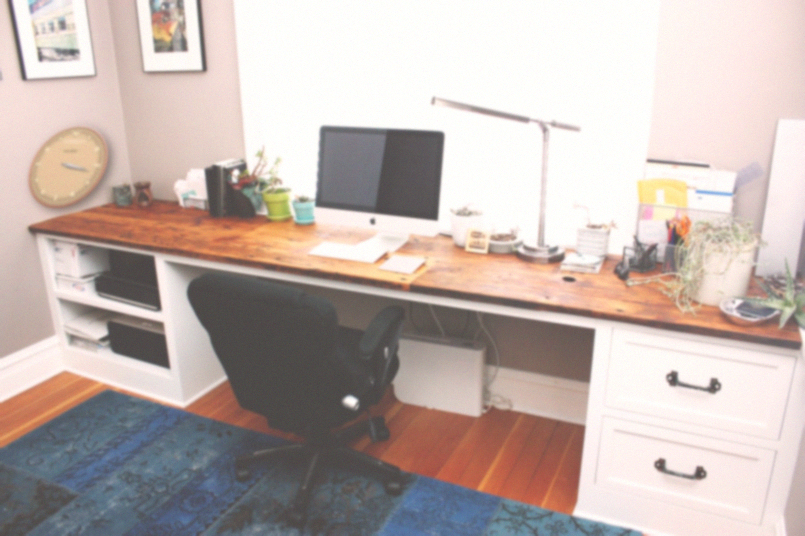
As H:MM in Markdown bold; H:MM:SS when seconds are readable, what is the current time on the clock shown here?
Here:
**3:17**
